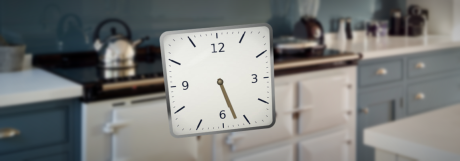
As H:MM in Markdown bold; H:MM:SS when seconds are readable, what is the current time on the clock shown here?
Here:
**5:27**
